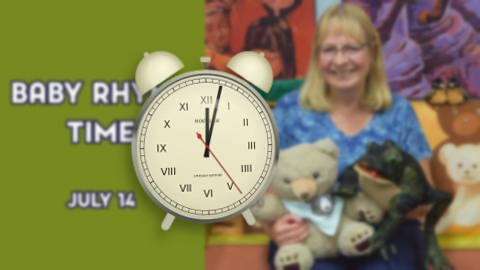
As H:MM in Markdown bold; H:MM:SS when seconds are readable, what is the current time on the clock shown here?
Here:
**12:02:24**
